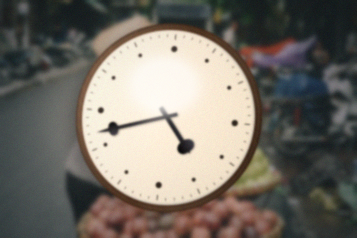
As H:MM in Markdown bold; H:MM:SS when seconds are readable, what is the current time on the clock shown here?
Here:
**4:42**
